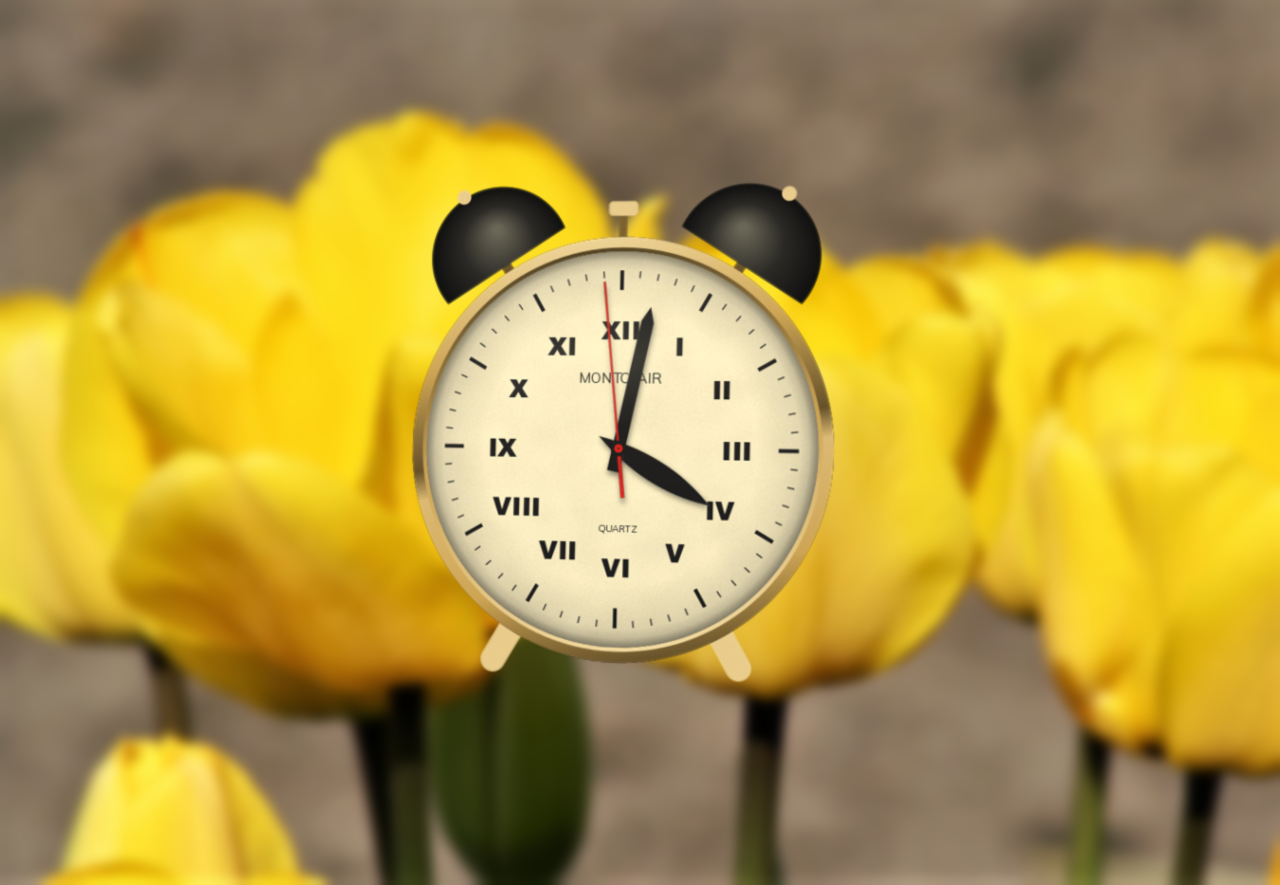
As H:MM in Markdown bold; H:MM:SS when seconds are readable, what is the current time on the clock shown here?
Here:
**4:01:59**
